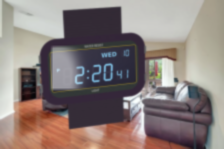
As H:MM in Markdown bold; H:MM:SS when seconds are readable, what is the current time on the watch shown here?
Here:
**2:20:41**
